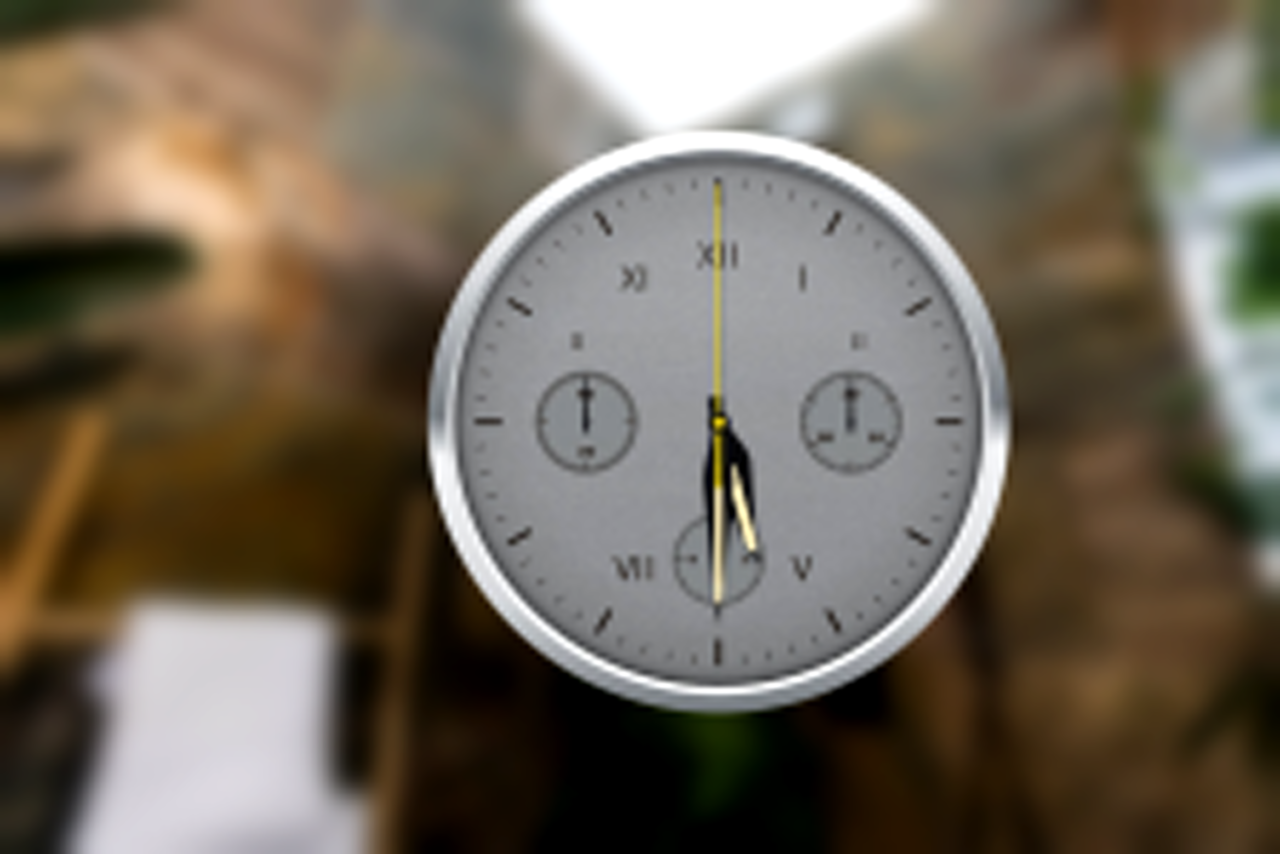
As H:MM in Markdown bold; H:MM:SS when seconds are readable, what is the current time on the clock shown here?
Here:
**5:30**
